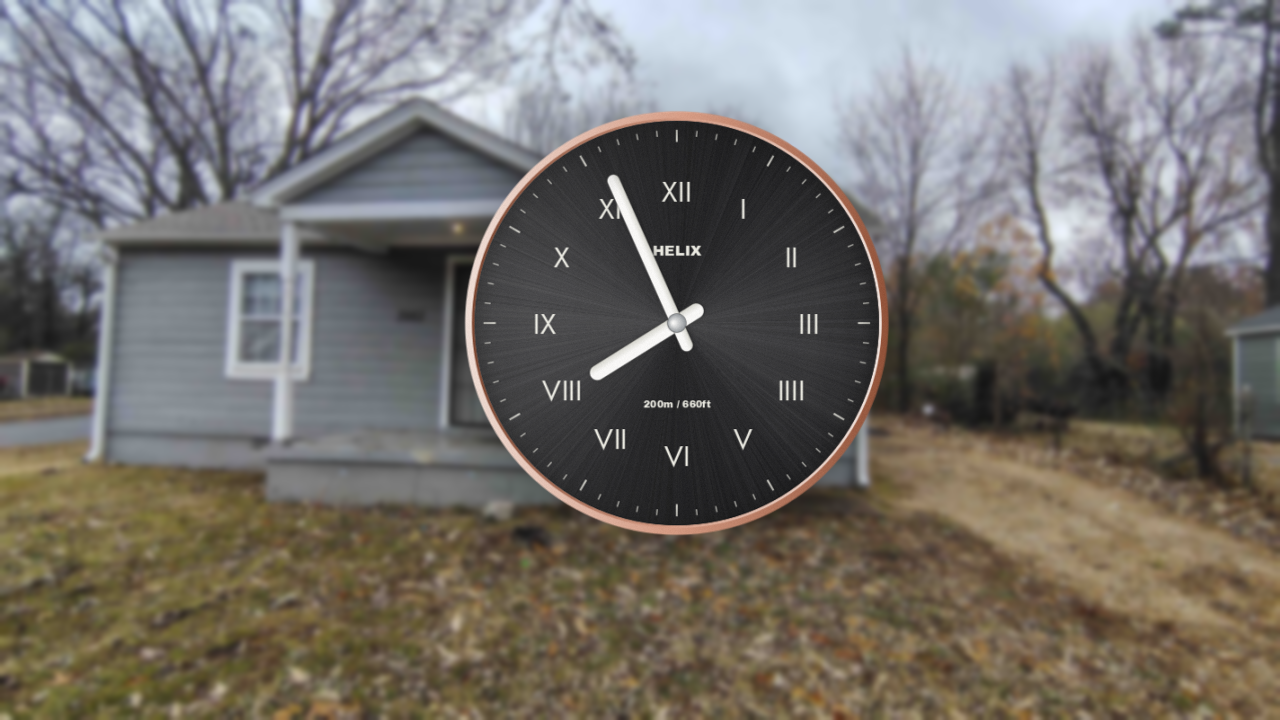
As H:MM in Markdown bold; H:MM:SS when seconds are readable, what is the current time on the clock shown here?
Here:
**7:56**
